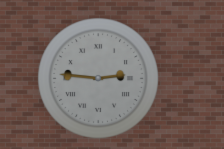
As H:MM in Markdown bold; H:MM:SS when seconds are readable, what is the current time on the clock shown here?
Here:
**2:46**
